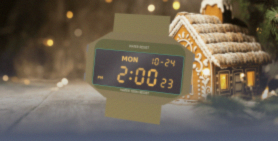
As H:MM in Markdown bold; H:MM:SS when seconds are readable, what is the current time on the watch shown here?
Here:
**2:00**
